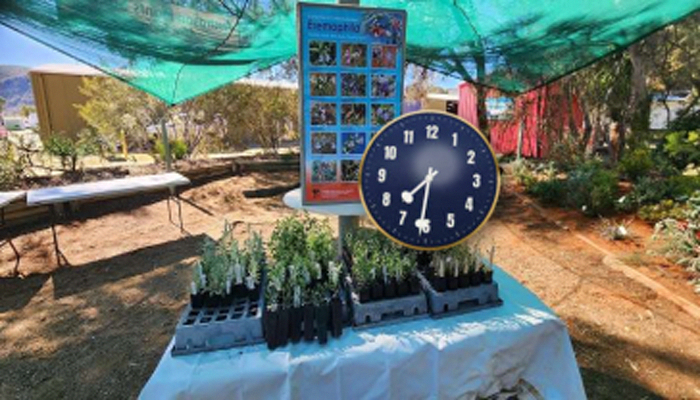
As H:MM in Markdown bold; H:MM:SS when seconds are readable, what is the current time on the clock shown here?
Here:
**7:31**
